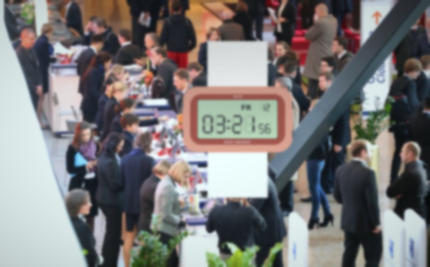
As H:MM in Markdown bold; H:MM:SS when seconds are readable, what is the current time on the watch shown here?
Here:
**3:21**
